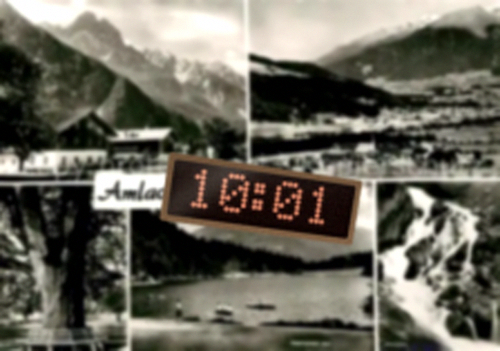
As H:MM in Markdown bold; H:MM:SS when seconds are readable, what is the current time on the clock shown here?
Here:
**10:01**
